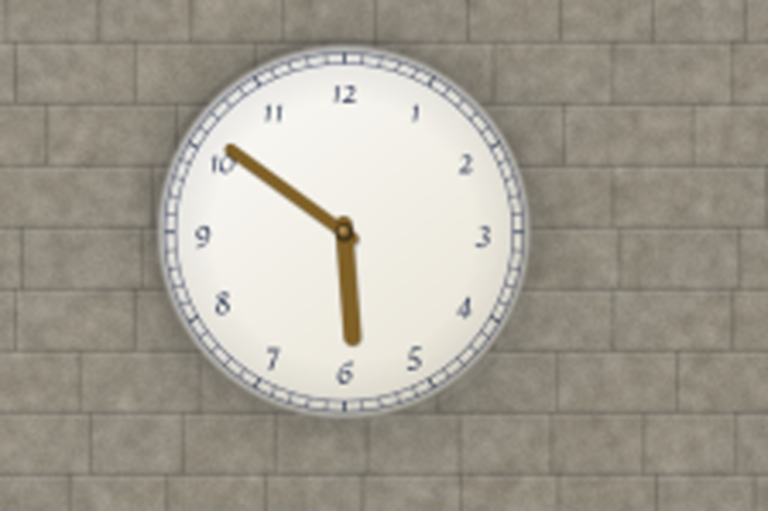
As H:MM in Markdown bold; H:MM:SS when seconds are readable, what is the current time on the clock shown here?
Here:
**5:51**
